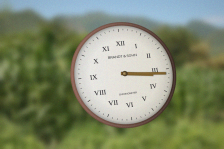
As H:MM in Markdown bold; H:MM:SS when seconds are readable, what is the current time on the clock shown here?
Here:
**3:16**
